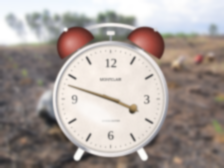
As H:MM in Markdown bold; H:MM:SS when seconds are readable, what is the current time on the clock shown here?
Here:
**3:48**
